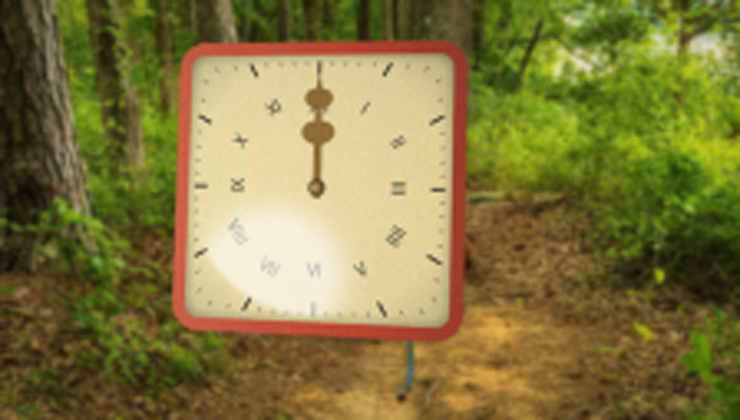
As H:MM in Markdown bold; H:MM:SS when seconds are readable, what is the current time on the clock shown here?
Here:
**12:00**
